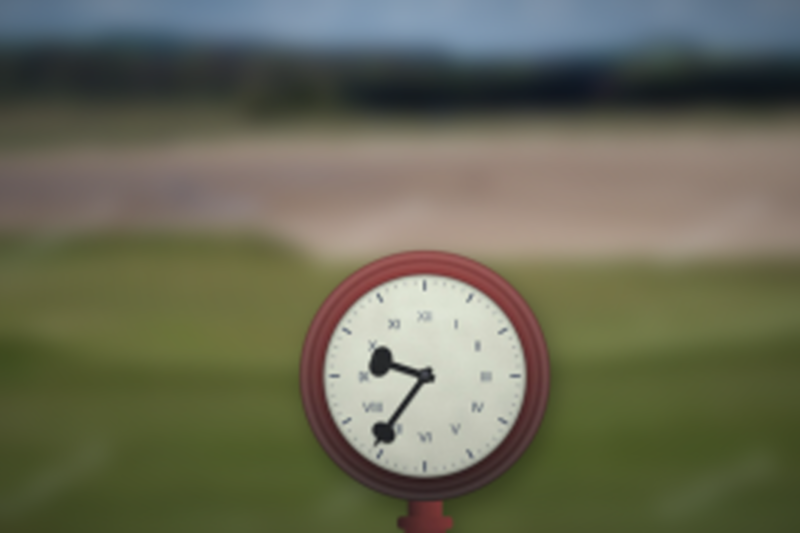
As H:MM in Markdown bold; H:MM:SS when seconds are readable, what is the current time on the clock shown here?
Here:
**9:36**
